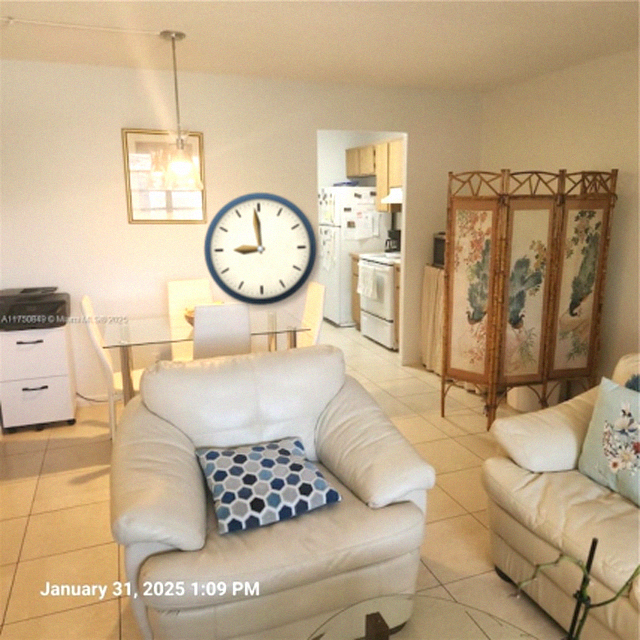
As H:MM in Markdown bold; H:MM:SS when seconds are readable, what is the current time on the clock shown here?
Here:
**8:59**
